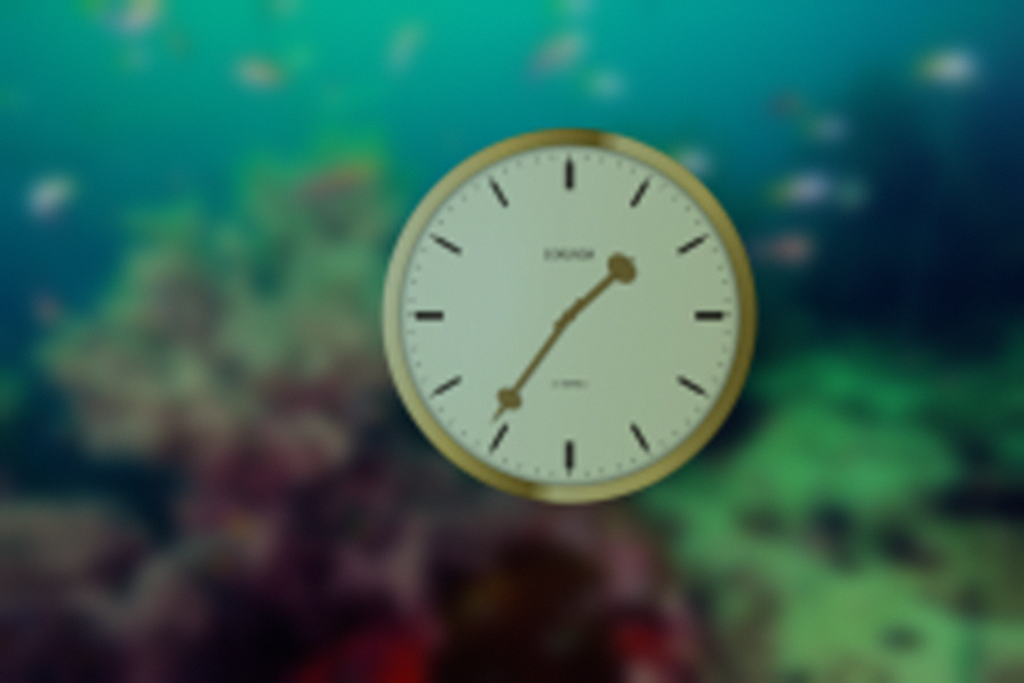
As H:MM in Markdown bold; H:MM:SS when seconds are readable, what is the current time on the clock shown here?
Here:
**1:36**
